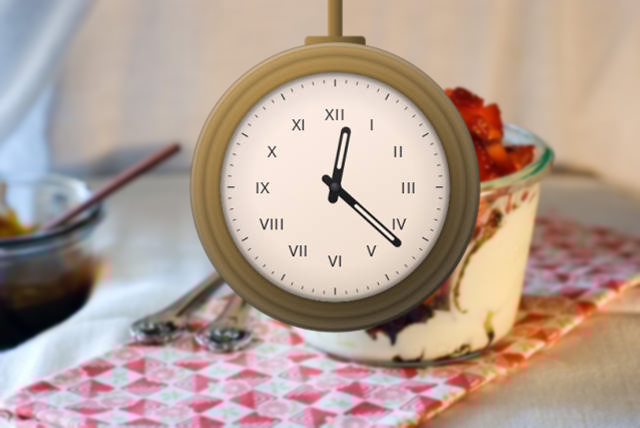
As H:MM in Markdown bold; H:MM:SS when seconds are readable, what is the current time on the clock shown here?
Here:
**12:22**
